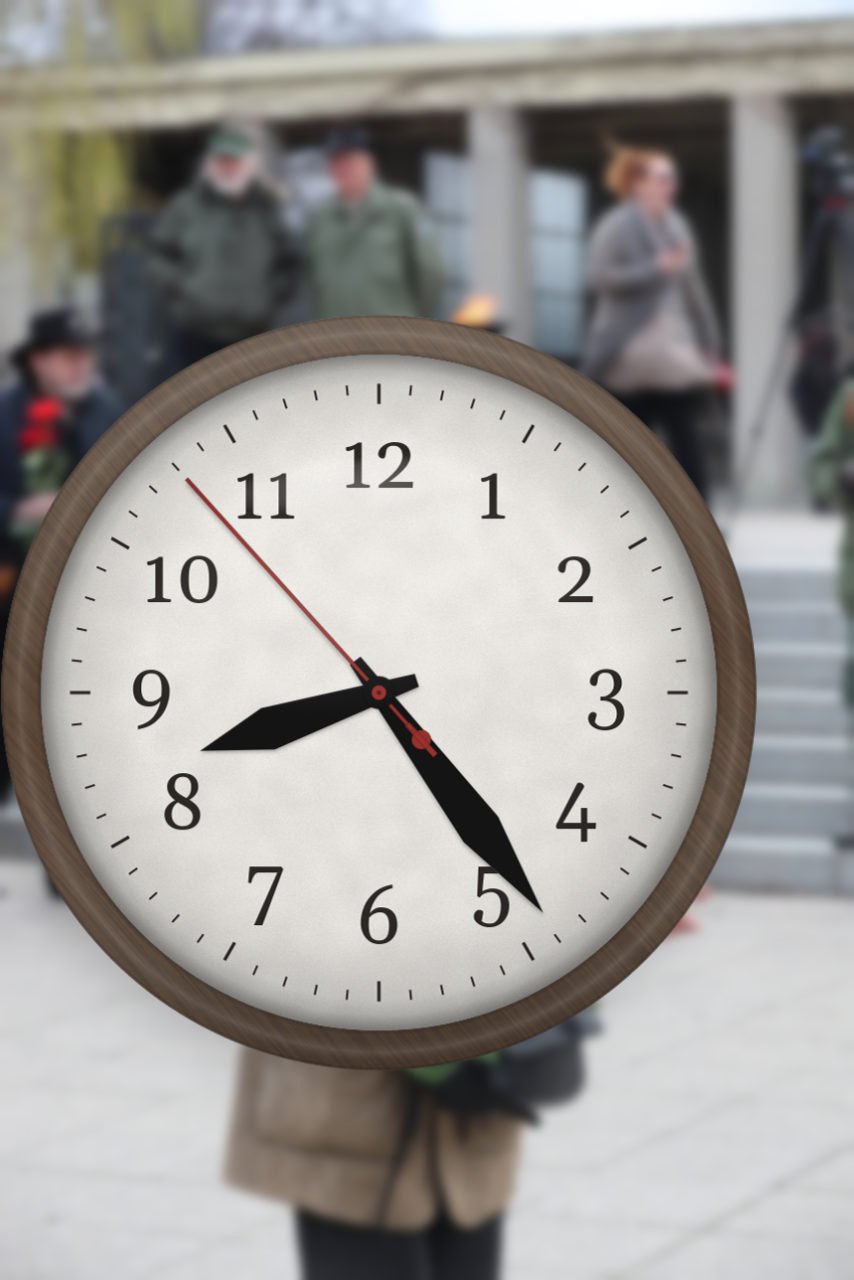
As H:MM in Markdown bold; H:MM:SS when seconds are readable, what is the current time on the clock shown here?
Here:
**8:23:53**
